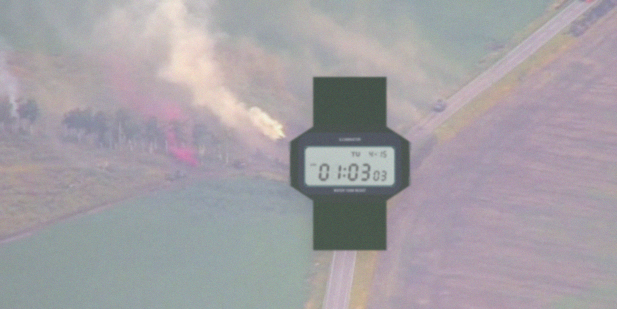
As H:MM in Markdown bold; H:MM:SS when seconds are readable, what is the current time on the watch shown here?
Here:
**1:03:03**
